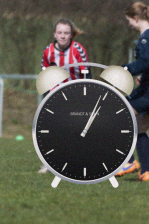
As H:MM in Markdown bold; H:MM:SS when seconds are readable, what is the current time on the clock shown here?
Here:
**1:04**
